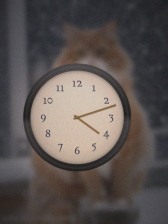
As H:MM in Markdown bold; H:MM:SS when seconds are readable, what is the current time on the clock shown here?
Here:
**4:12**
